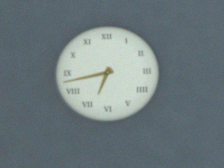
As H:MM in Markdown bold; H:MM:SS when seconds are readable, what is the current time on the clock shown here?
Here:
**6:43**
